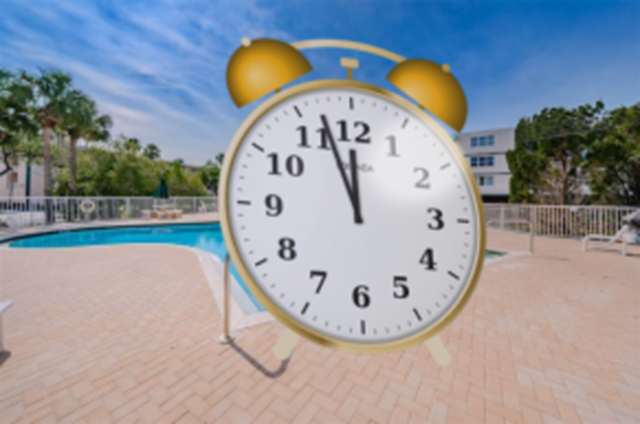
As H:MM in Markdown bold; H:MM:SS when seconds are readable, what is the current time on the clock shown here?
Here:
**11:57**
